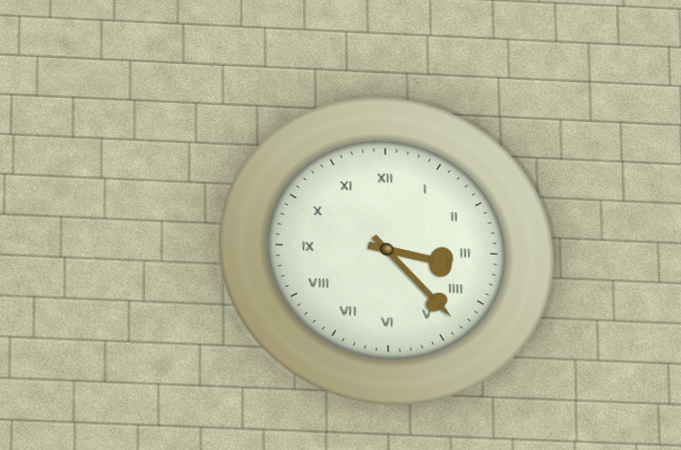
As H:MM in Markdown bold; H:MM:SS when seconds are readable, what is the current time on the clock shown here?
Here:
**3:23**
